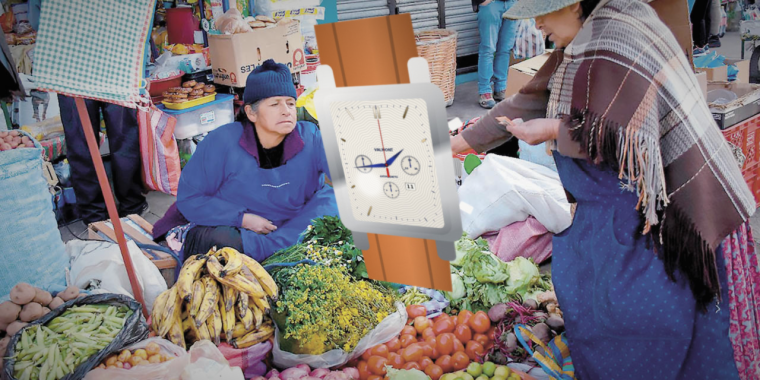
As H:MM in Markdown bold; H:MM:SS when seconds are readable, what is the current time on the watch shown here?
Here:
**1:44**
